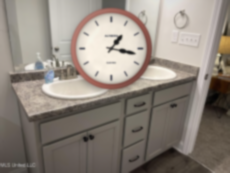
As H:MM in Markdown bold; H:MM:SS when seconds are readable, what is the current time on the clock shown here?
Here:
**1:17**
